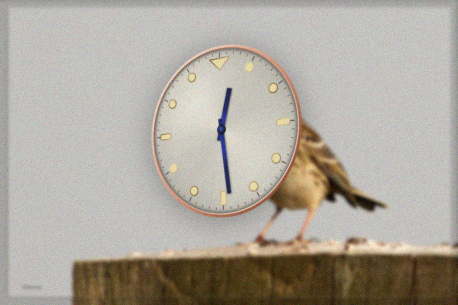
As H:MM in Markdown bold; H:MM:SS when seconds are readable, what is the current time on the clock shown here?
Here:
**12:29**
